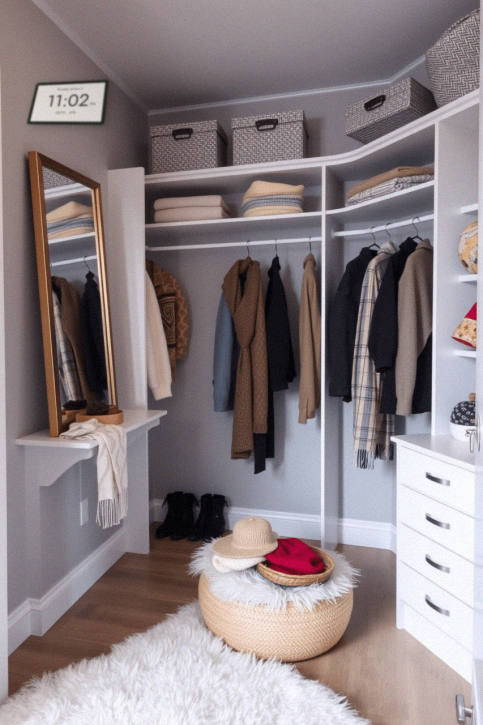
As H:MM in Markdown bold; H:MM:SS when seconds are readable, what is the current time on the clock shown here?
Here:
**11:02**
